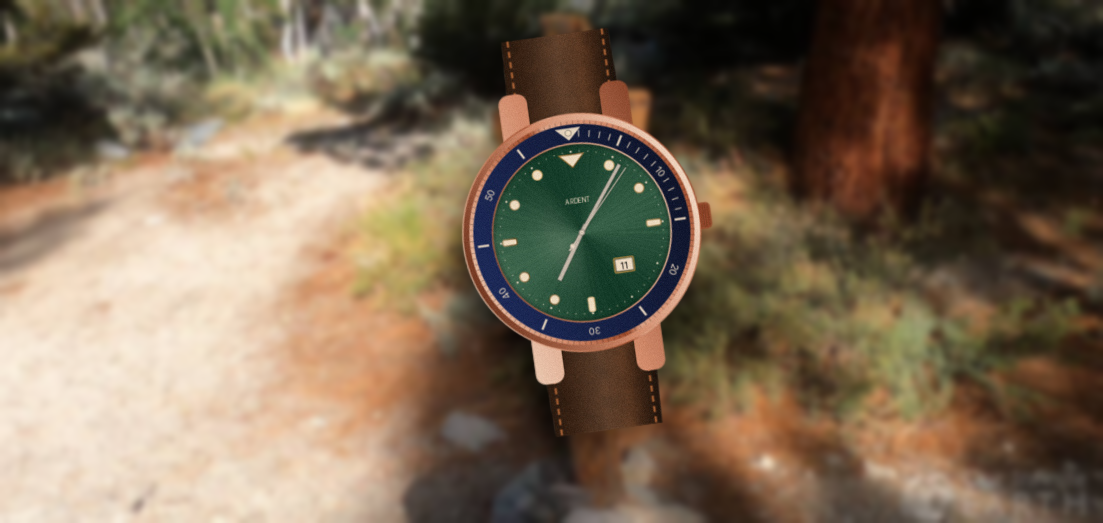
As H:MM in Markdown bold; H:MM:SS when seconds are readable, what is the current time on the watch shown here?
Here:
**7:06:07**
